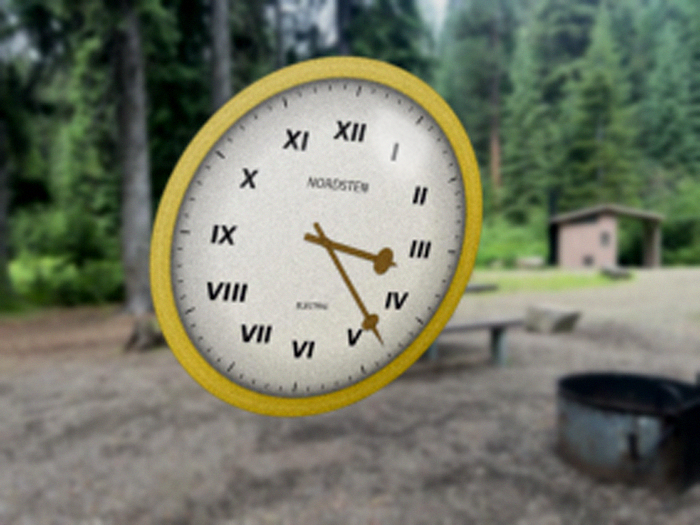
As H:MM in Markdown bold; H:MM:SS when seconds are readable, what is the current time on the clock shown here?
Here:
**3:23**
